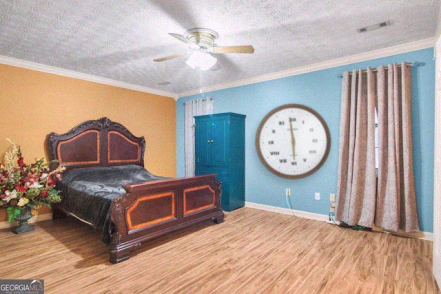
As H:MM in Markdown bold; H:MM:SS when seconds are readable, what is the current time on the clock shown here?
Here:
**5:59**
